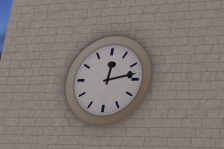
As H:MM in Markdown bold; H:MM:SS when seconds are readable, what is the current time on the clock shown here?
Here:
**12:13**
